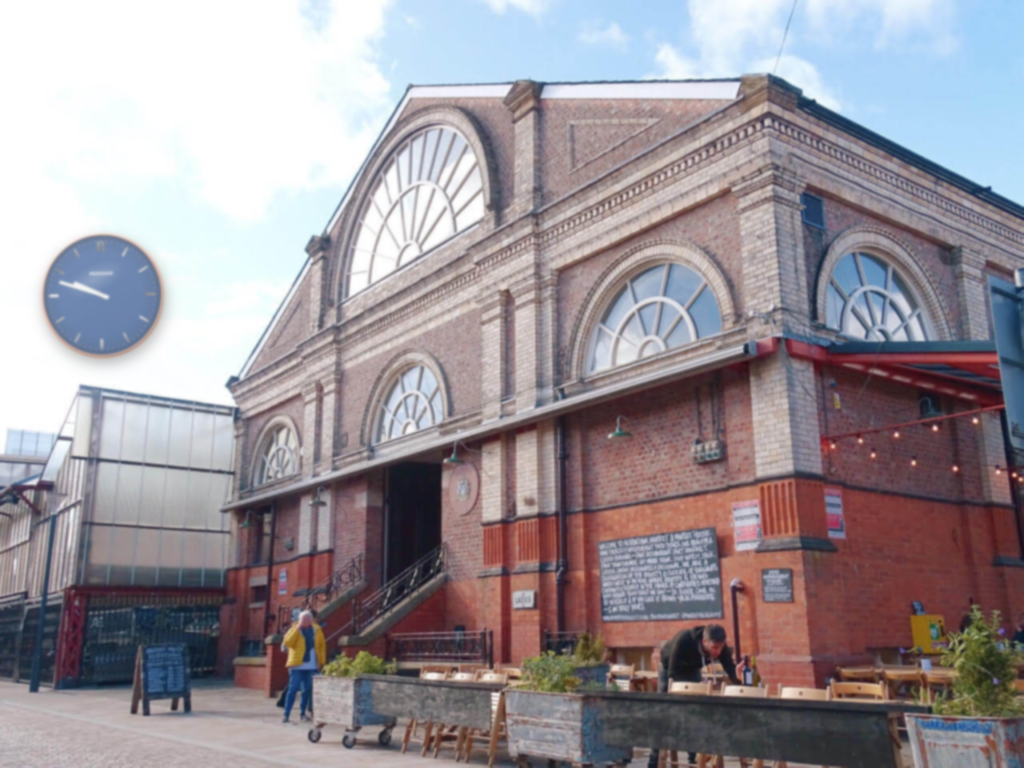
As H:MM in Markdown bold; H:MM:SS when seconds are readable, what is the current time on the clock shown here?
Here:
**9:48**
